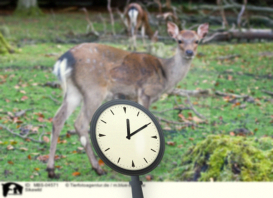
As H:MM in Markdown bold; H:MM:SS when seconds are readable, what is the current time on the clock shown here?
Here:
**12:10**
